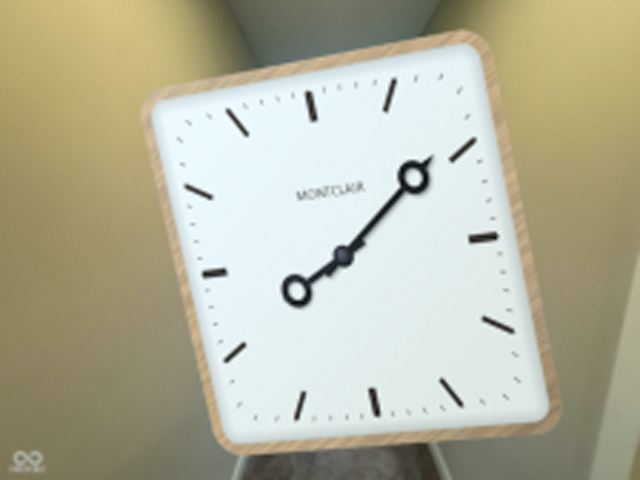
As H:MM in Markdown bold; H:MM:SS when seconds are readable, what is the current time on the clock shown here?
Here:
**8:09**
